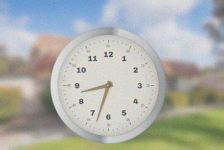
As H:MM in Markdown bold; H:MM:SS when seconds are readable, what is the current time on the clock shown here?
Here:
**8:33**
